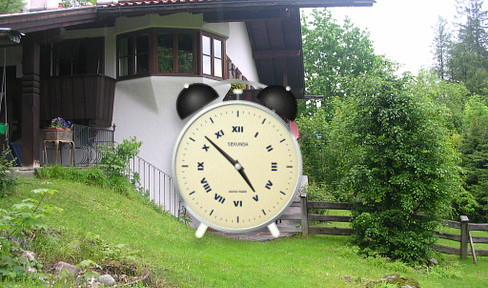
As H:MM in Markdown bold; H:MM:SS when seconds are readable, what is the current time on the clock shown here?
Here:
**4:52**
